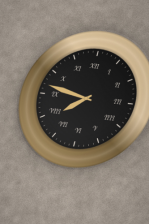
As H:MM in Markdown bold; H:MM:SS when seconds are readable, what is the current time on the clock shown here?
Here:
**7:47**
